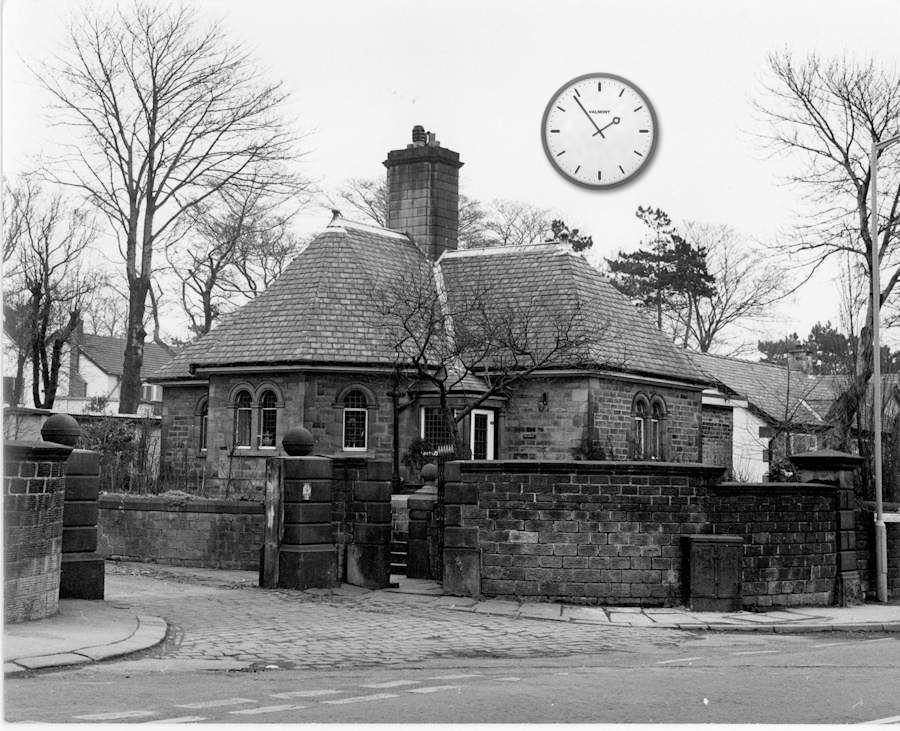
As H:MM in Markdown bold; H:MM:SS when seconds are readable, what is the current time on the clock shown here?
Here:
**1:54**
